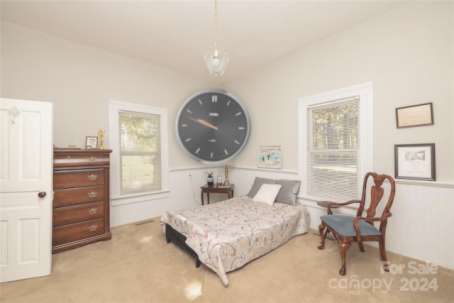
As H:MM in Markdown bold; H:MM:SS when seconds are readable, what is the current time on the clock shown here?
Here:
**9:48**
